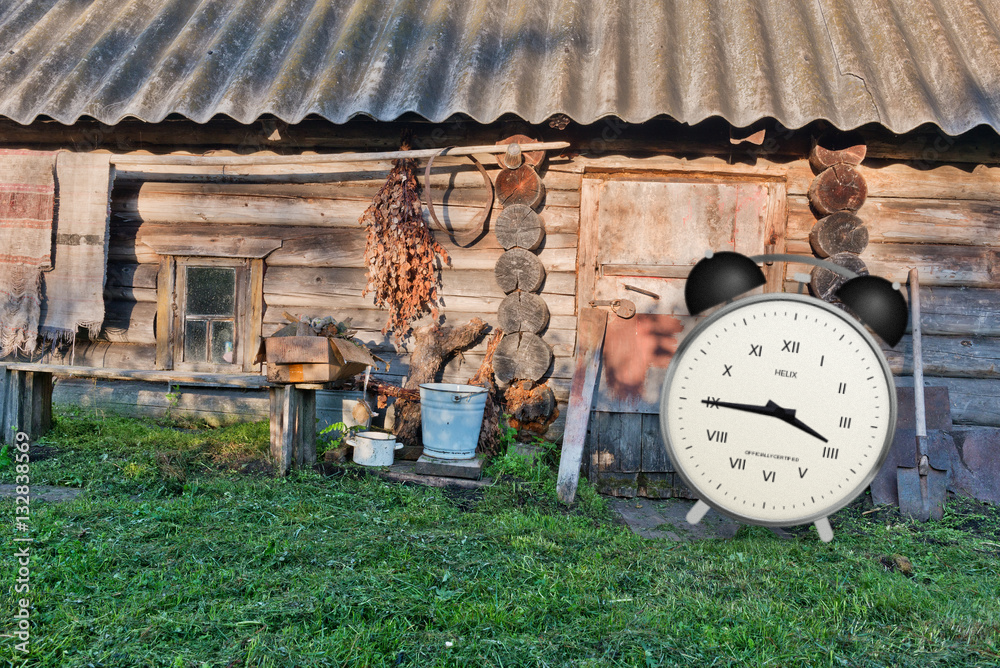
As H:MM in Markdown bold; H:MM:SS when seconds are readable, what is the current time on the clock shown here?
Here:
**3:45**
